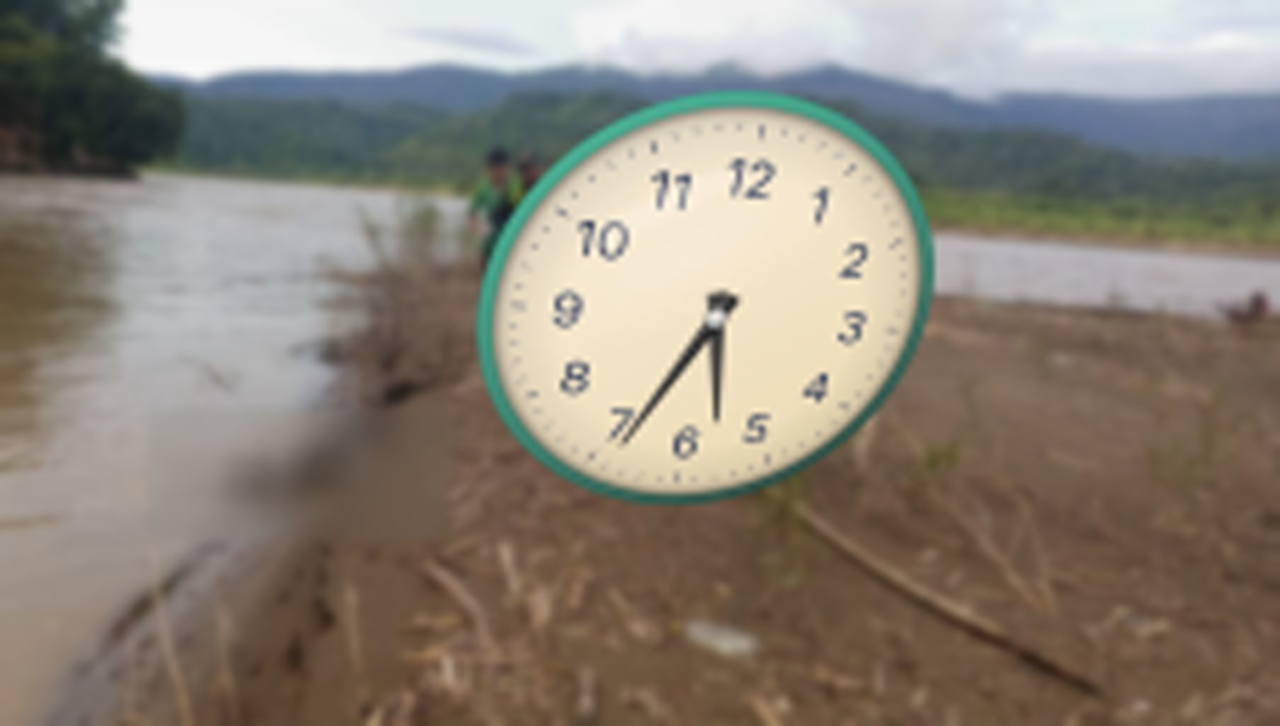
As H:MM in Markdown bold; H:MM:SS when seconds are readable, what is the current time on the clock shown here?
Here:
**5:34**
